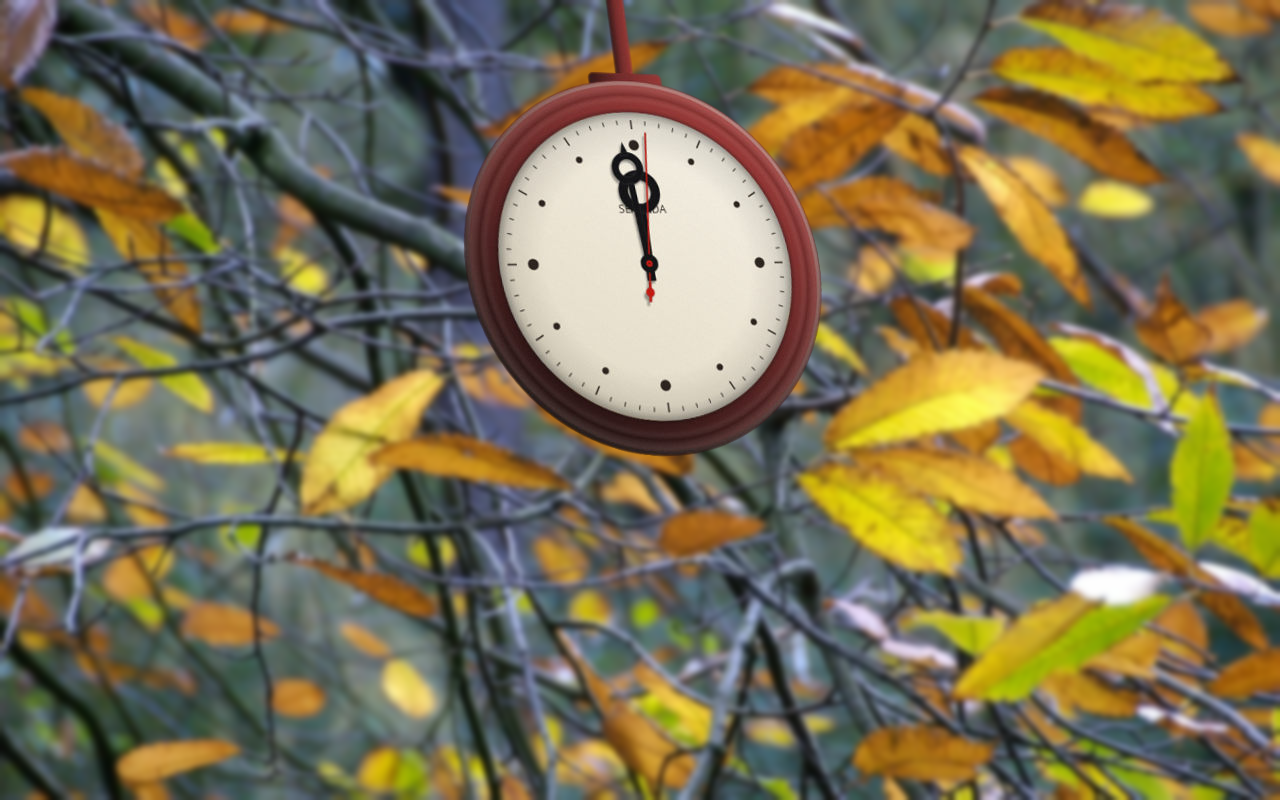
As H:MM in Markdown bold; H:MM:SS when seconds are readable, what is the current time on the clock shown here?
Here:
**11:59:01**
